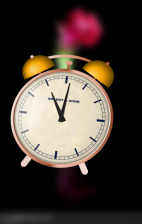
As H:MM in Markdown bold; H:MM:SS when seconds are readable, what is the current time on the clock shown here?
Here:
**11:01**
